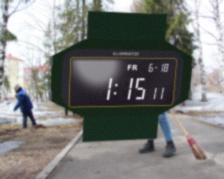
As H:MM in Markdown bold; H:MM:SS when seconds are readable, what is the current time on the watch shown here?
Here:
**1:15:11**
